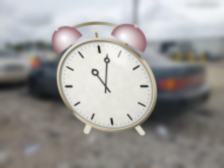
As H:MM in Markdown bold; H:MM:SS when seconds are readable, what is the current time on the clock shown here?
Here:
**11:02**
